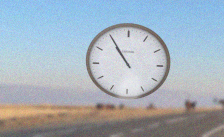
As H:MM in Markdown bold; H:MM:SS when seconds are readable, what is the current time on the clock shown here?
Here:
**10:55**
